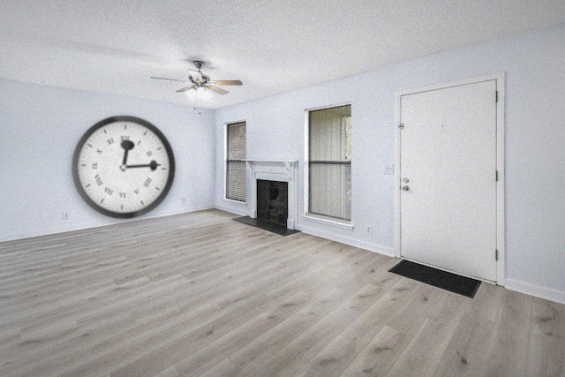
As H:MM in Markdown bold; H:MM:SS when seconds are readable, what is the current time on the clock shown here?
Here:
**12:14**
